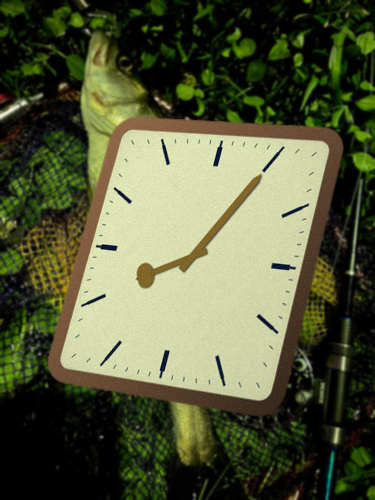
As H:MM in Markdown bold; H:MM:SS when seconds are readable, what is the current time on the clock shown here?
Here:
**8:05**
